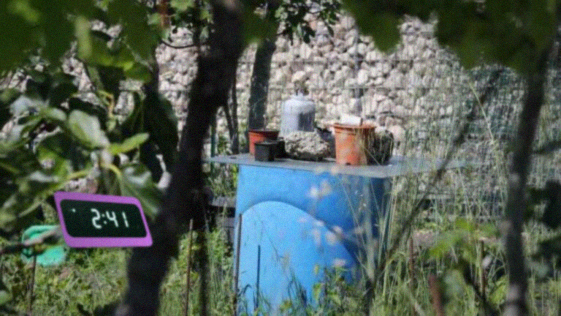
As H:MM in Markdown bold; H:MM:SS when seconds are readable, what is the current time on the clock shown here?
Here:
**2:41**
